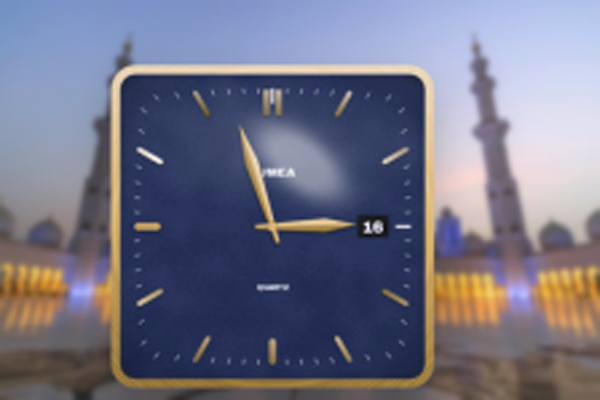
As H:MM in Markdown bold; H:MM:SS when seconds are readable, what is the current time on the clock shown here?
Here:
**2:57**
